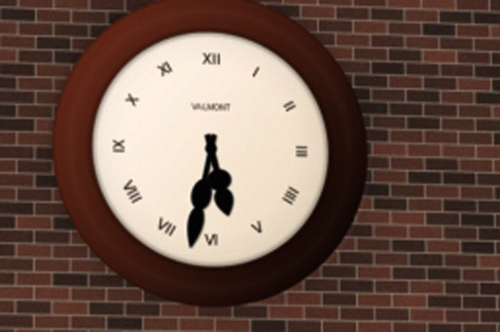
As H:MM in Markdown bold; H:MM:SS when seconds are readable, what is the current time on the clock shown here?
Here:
**5:32**
